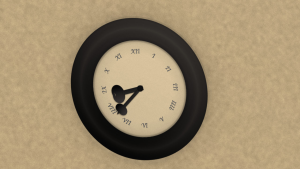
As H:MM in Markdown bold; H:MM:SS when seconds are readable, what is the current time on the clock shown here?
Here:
**8:38**
